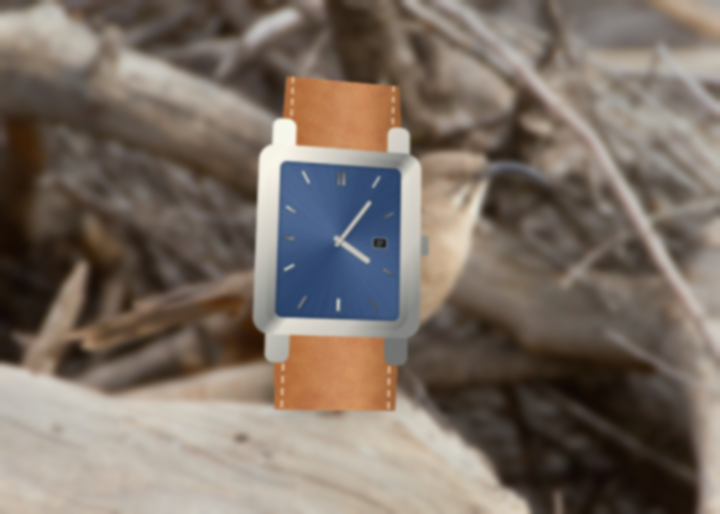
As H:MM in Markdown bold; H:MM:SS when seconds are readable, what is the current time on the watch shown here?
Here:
**4:06**
